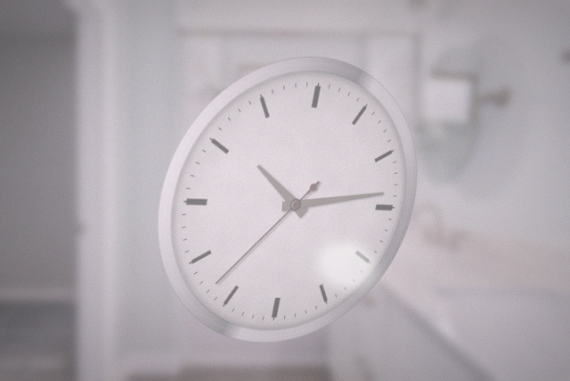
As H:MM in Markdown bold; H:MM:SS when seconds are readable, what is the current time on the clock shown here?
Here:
**10:13:37**
